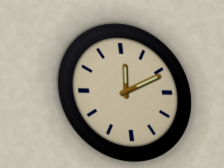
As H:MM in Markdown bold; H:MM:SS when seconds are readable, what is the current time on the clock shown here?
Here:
**12:11**
